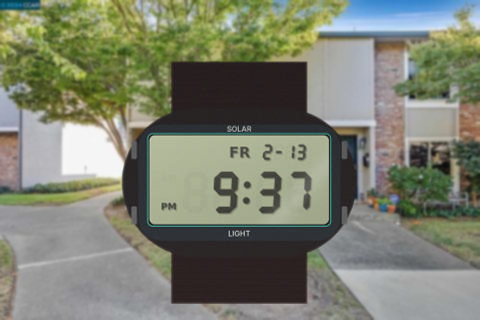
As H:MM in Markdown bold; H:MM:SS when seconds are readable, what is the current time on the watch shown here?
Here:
**9:37**
